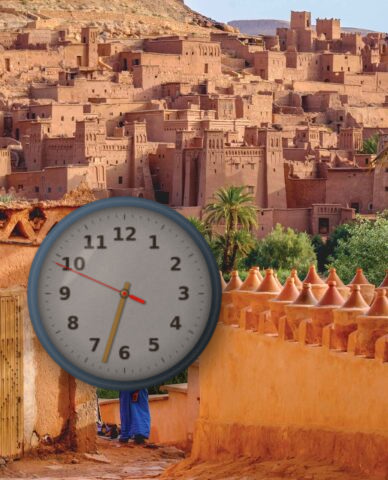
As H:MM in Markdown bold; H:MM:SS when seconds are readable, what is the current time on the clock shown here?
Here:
**6:32:49**
